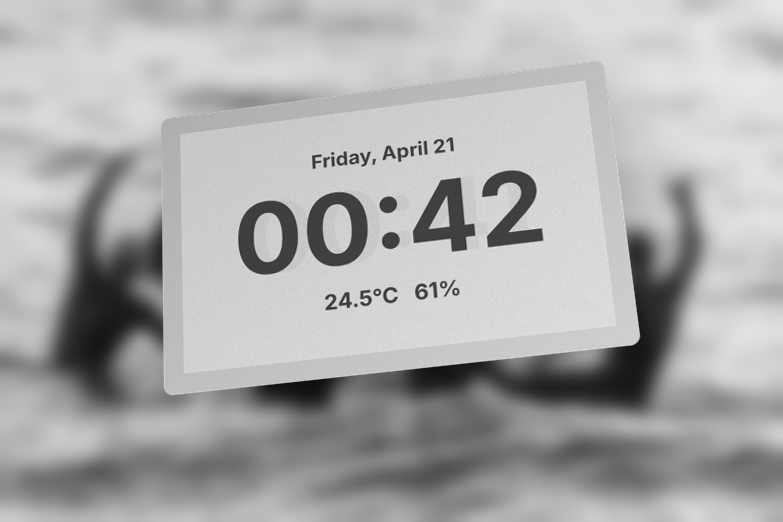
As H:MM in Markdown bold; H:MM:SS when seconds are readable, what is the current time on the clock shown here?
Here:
**0:42**
